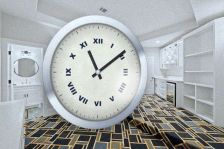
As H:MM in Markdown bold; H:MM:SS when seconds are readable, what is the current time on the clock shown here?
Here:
**11:09**
